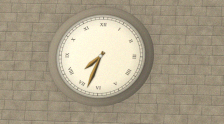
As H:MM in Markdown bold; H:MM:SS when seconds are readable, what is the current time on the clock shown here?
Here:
**7:33**
